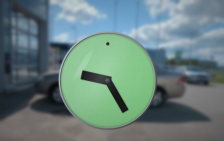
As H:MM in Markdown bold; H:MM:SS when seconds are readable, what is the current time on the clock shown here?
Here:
**9:25**
